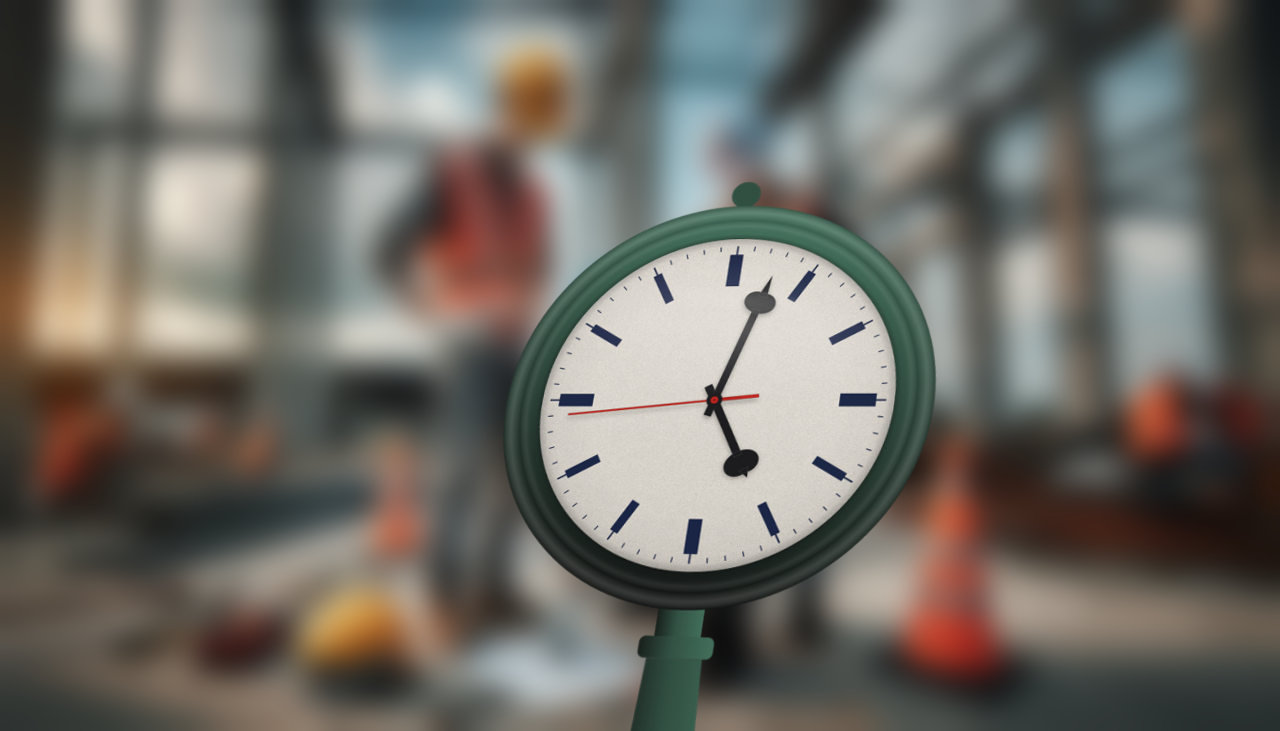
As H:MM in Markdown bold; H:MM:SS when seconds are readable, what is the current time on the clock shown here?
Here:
**5:02:44**
